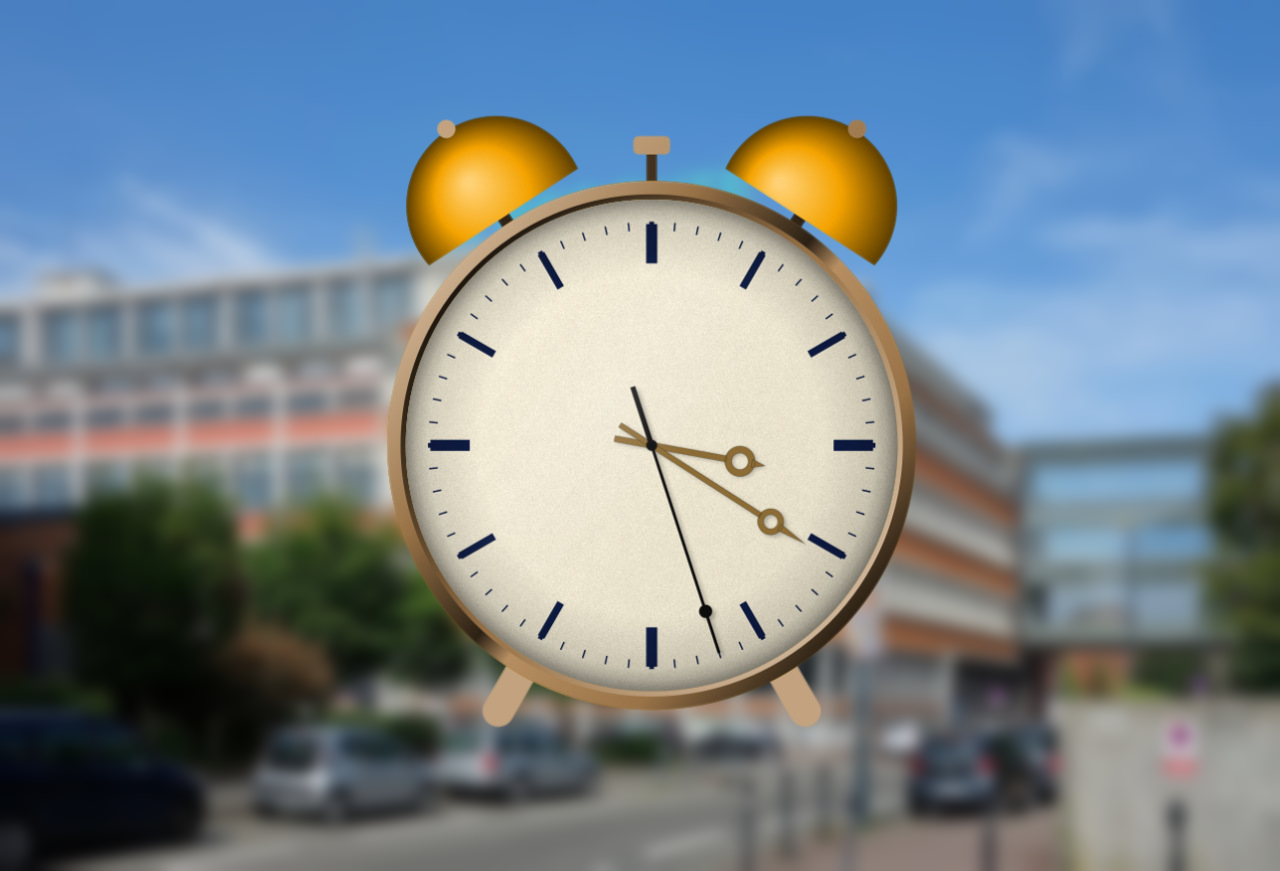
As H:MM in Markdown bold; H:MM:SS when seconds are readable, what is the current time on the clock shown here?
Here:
**3:20:27**
